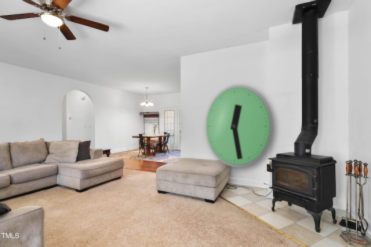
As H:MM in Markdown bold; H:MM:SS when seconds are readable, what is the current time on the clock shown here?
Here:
**12:28**
